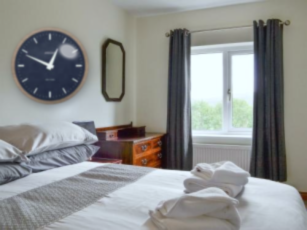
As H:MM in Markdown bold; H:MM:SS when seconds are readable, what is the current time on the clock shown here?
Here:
**12:49**
